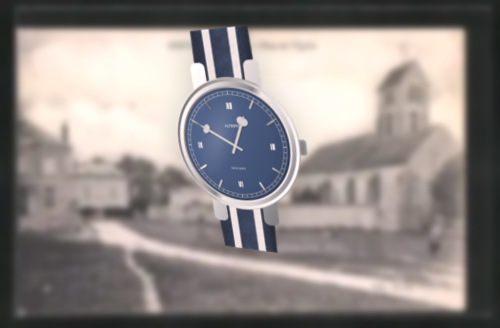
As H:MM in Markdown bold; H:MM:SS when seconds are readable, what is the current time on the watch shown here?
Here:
**12:50**
